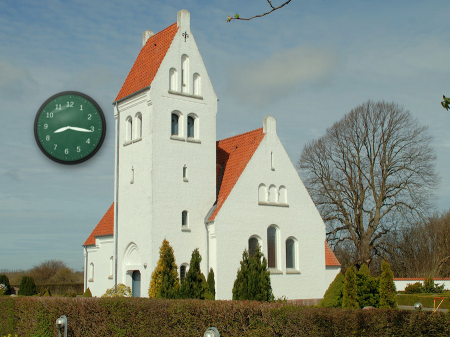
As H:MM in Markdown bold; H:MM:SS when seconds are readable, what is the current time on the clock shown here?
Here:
**8:16**
